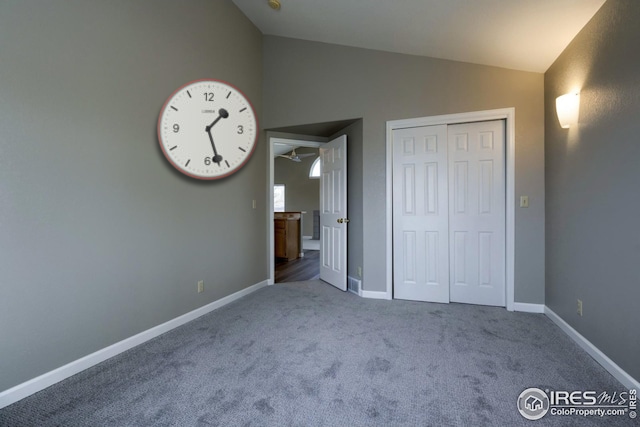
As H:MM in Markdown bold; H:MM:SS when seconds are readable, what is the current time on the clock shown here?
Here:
**1:27**
